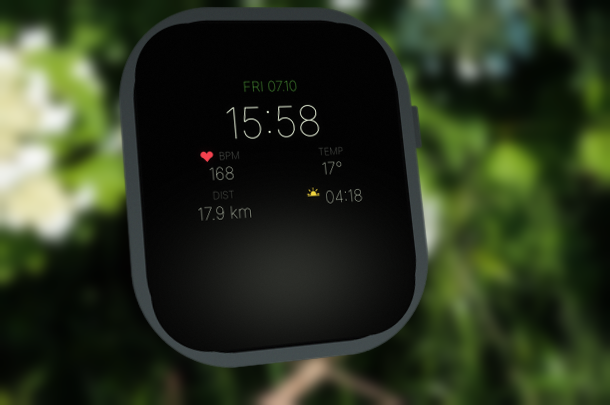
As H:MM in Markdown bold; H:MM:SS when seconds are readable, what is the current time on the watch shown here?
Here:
**15:58**
